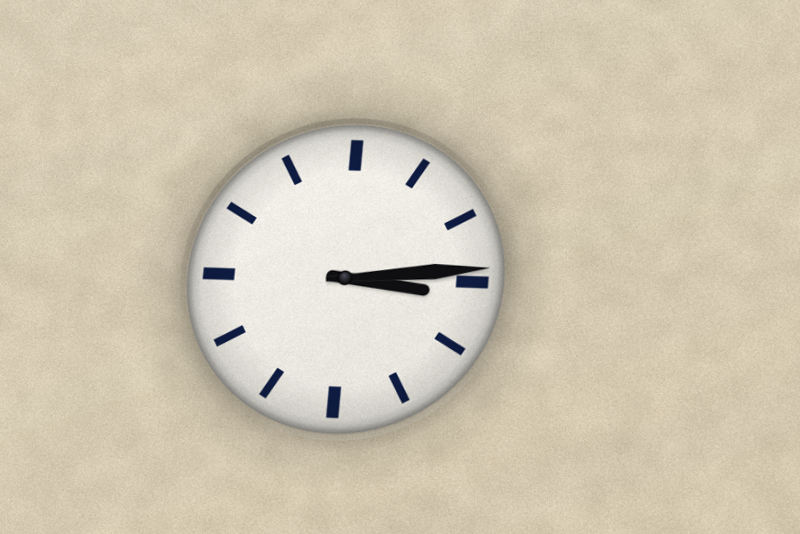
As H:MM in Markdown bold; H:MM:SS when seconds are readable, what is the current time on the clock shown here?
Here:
**3:14**
